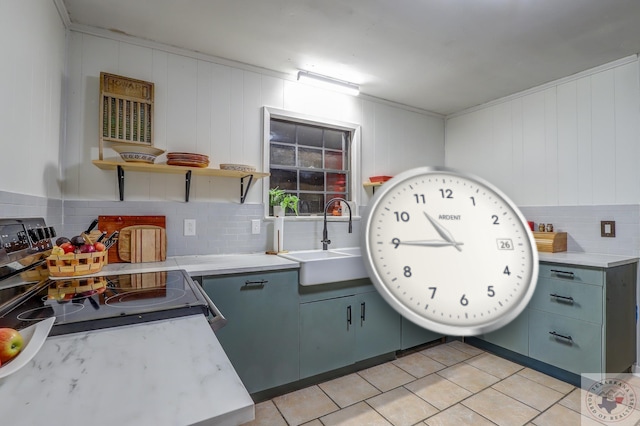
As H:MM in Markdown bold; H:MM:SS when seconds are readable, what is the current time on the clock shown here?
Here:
**10:45**
